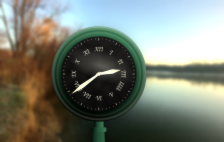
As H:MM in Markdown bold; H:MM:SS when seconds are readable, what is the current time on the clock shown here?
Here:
**2:39**
